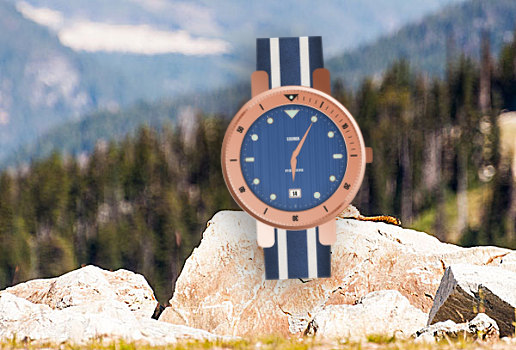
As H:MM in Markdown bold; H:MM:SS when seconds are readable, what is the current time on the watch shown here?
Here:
**6:05**
